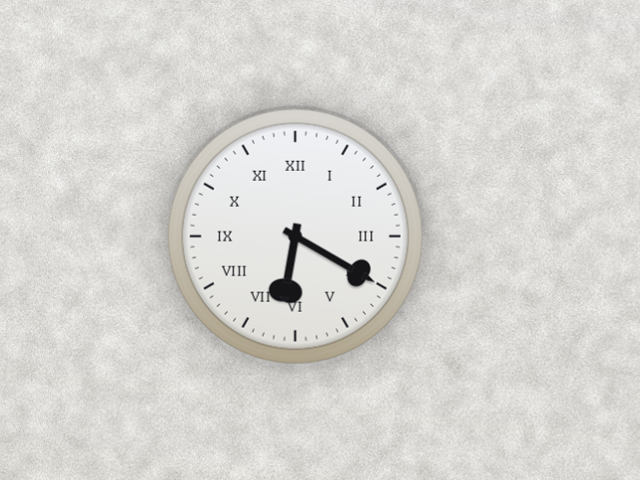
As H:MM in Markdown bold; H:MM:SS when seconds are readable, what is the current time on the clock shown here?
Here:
**6:20**
